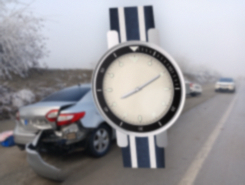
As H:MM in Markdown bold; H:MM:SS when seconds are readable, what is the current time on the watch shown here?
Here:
**8:10**
